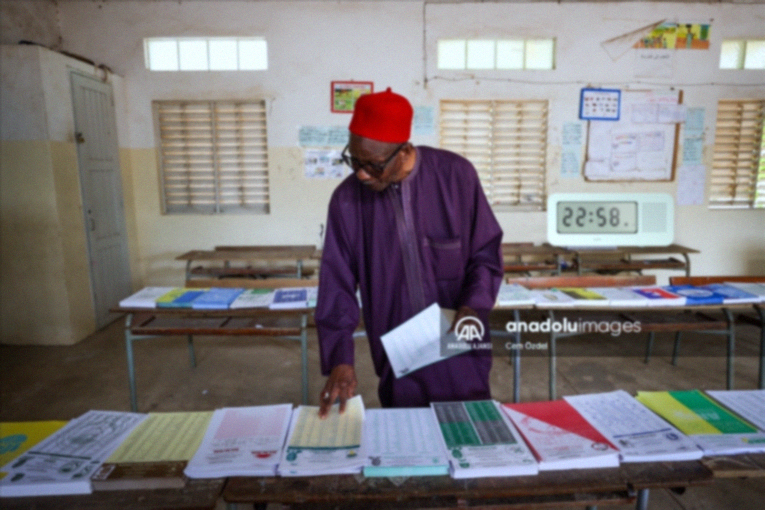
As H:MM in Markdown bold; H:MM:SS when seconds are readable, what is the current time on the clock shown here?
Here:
**22:58**
